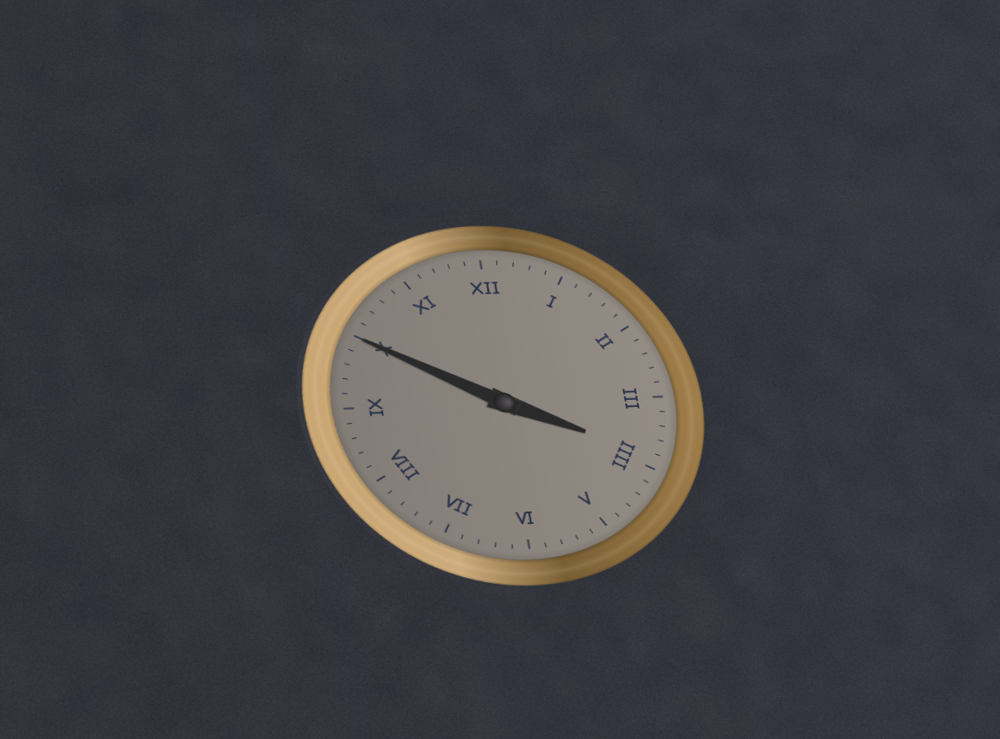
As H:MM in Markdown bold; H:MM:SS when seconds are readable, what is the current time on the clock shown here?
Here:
**3:50**
